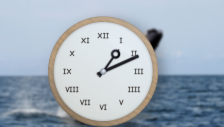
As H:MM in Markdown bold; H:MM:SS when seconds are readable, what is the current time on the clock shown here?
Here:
**1:11**
